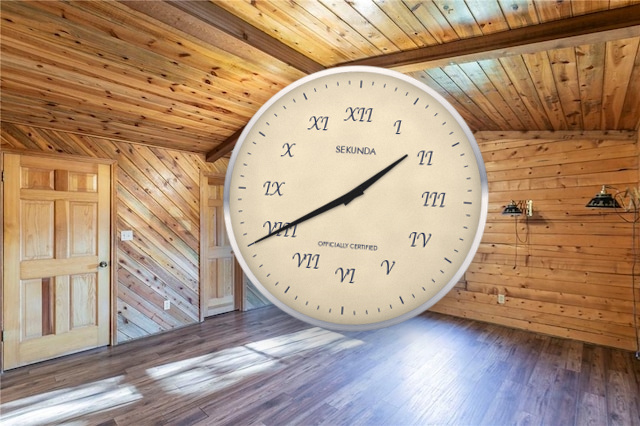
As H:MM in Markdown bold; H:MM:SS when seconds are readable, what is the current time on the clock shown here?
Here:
**1:40**
